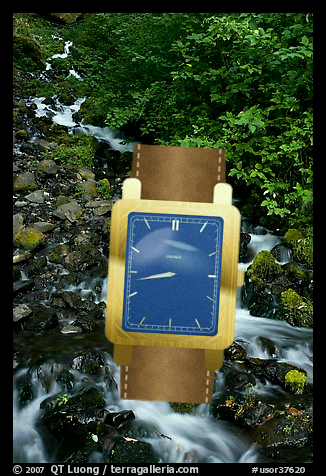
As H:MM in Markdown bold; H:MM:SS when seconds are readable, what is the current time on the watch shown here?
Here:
**8:43**
